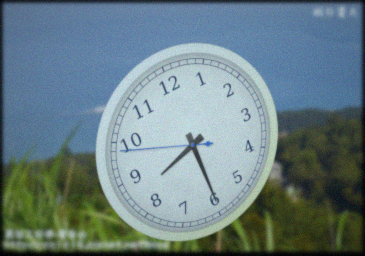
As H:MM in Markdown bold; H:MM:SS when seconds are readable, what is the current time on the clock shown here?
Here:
**8:29:49**
